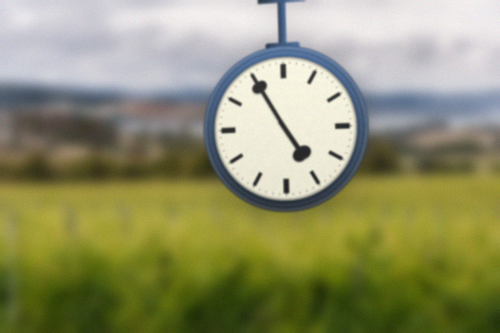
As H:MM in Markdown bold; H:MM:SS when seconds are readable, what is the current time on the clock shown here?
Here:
**4:55**
